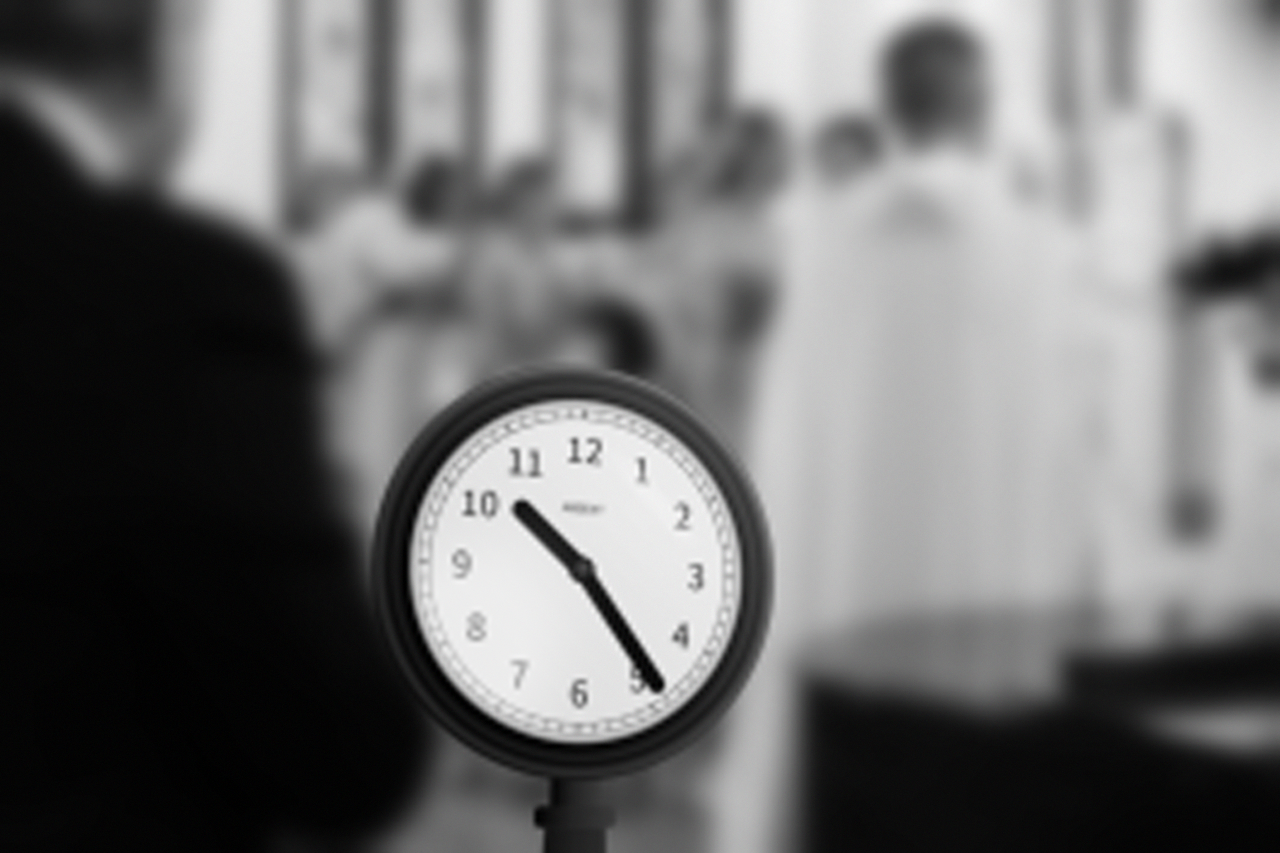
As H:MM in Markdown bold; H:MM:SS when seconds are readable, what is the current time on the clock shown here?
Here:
**10:24**
